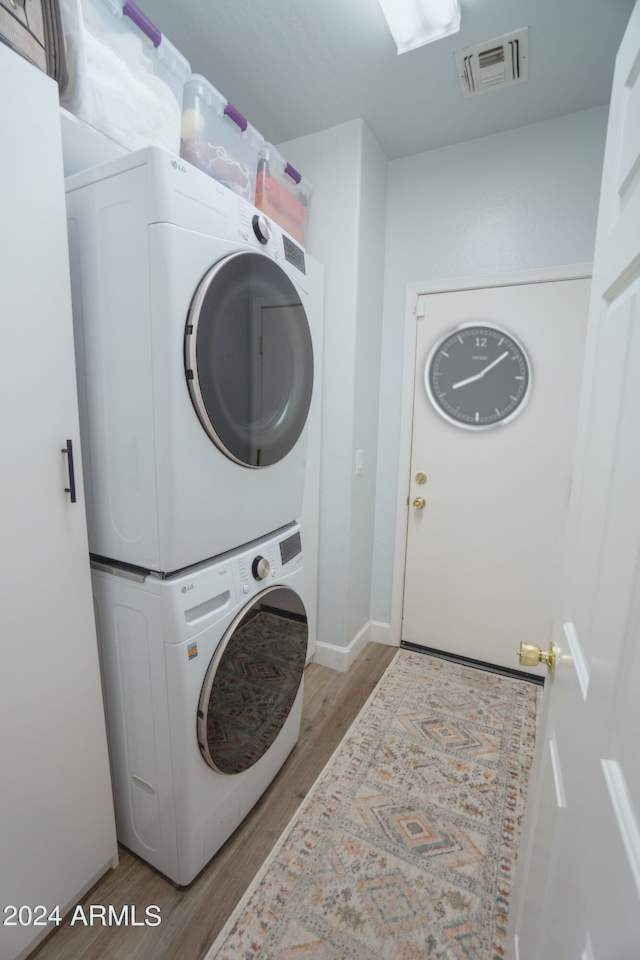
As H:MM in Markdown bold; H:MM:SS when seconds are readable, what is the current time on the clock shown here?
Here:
**8:08**
